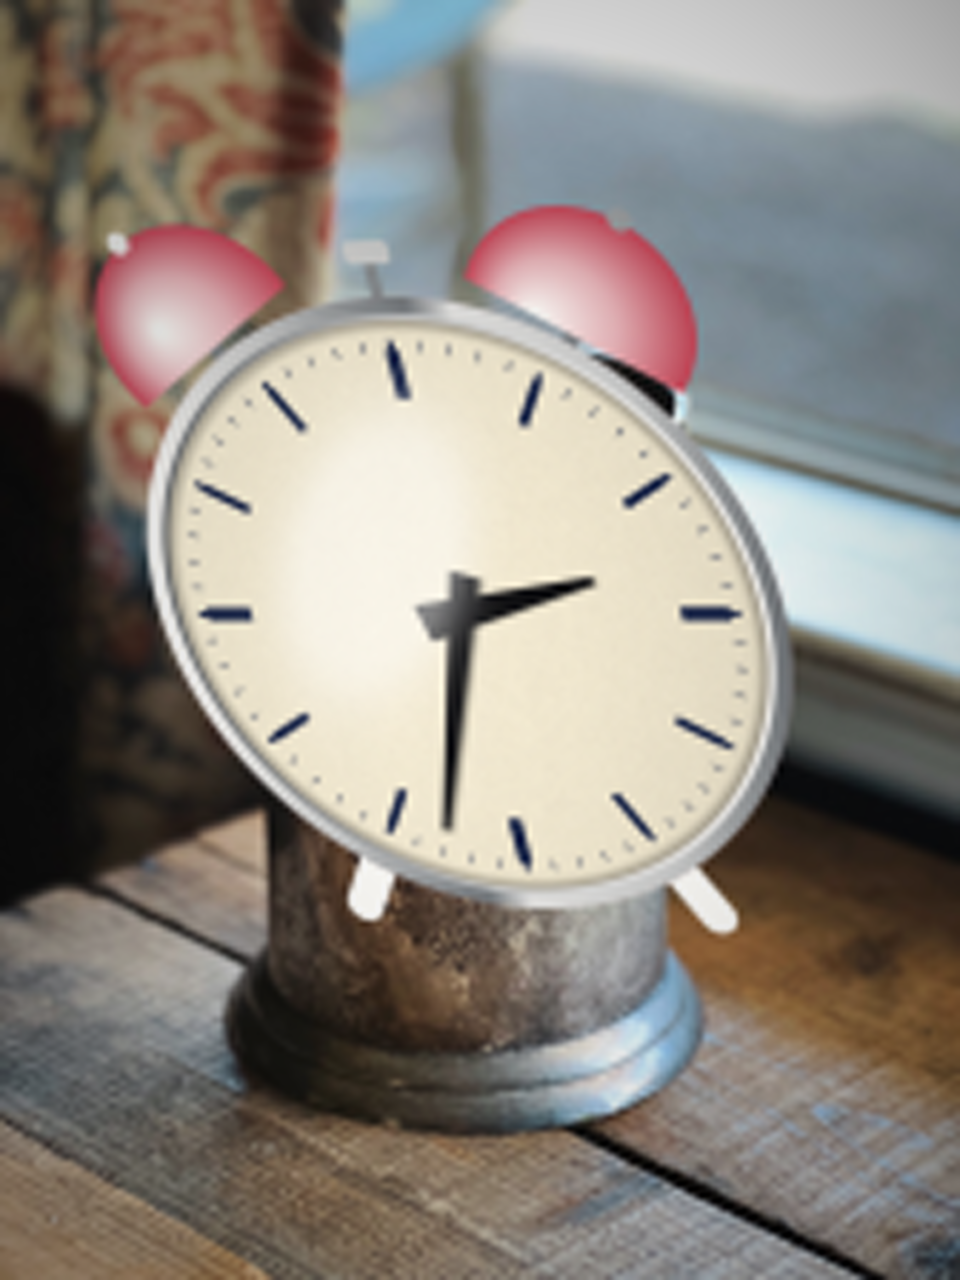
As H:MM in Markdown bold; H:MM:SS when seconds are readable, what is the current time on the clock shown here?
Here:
**2:33**
